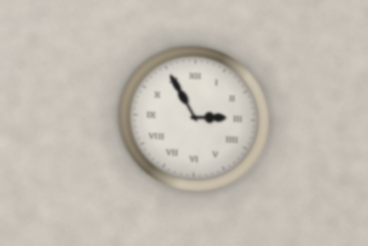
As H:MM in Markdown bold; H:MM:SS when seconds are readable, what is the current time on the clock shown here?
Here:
**2:55**
